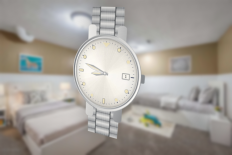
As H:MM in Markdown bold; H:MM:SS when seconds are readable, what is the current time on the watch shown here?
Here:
**8:48**
